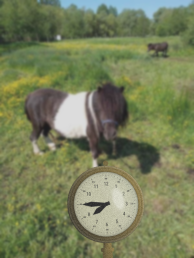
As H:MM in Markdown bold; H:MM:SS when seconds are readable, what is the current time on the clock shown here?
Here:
**7:45**
